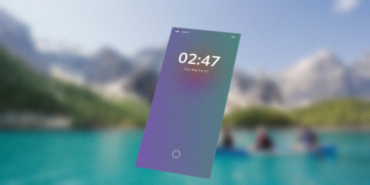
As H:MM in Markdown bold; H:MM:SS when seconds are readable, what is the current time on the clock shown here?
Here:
**2:47**
